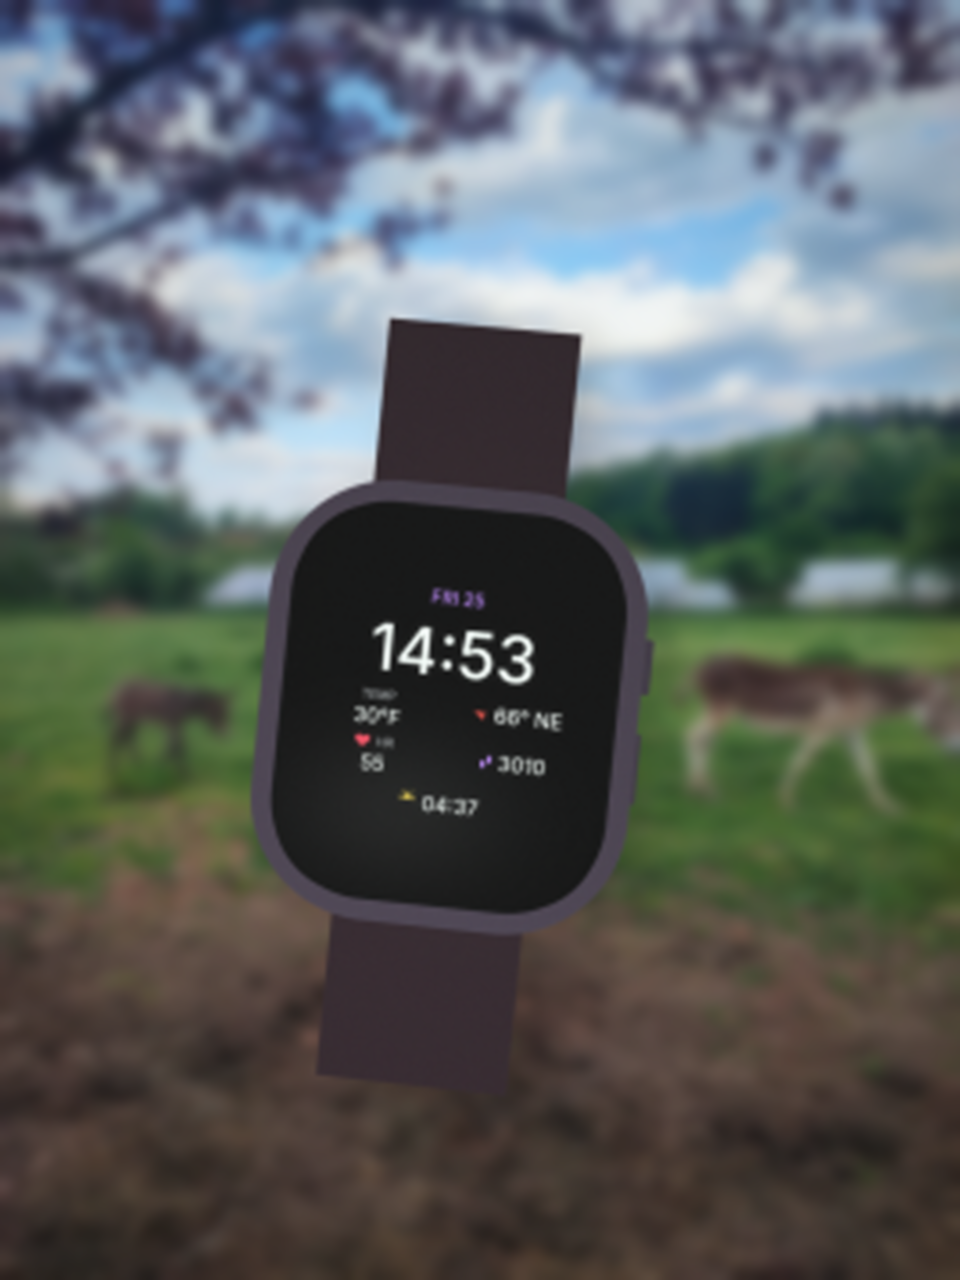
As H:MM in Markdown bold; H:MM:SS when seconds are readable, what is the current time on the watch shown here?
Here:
**14:53**
